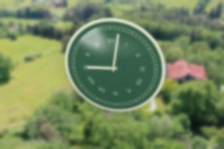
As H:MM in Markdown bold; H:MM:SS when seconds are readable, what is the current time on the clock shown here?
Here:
**9:02**
